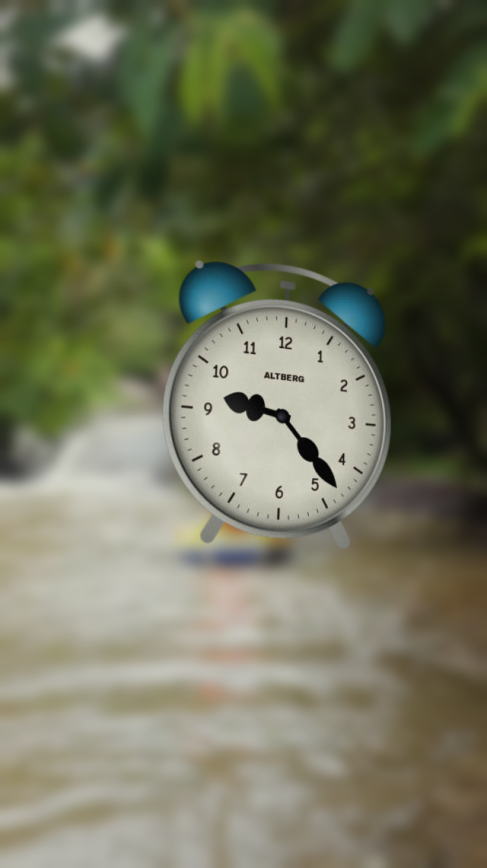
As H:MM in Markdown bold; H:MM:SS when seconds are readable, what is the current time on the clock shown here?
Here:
**9:23**
